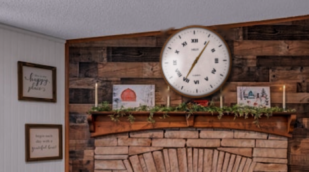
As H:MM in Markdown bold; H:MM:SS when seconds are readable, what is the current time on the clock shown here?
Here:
**7:06**
